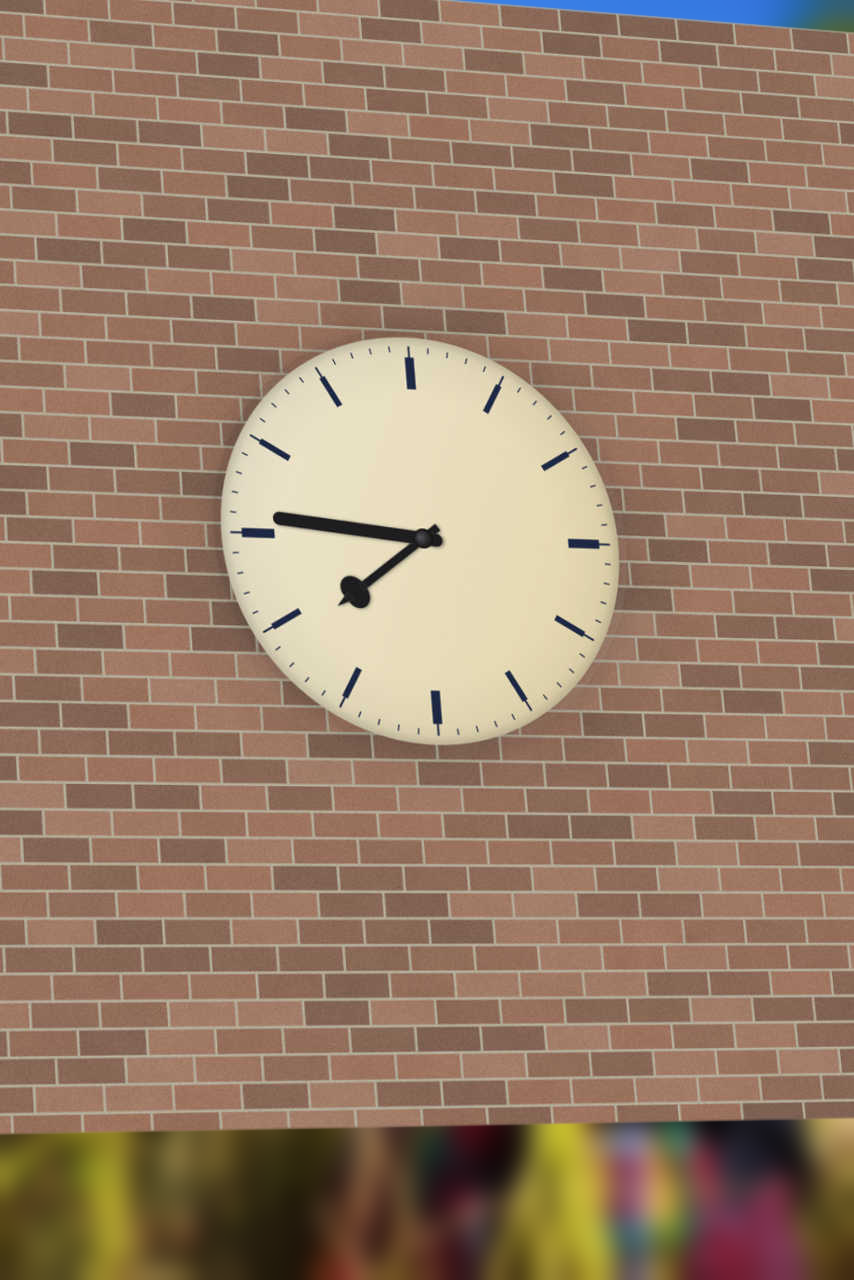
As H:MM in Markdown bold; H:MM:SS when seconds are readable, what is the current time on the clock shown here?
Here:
**7:46**
